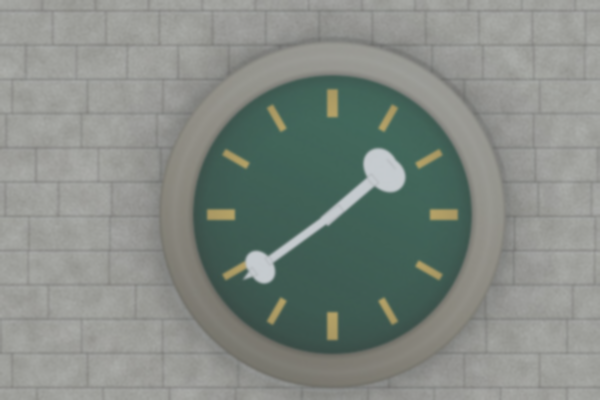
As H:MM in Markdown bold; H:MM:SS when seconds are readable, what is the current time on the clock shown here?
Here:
**1:39**
